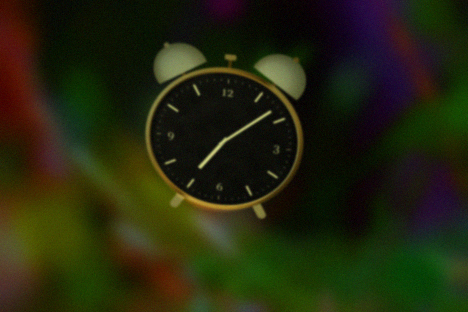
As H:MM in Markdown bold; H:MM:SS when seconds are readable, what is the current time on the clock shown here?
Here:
**7:08**
